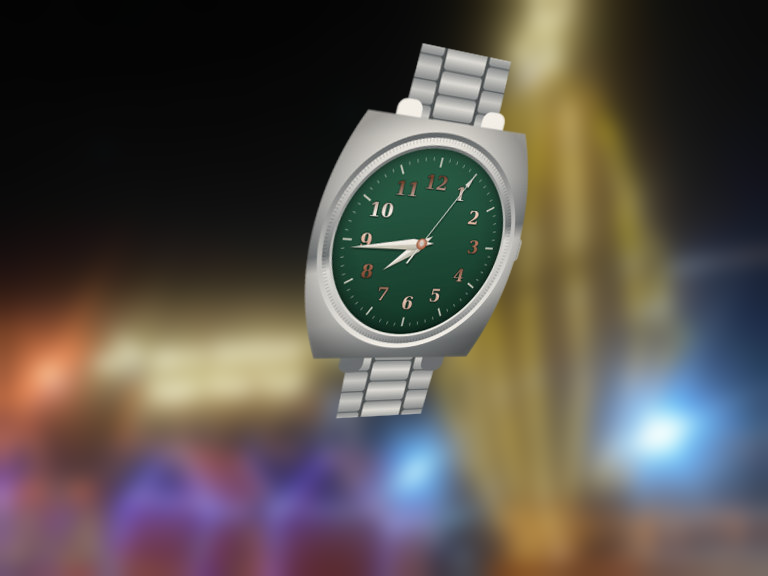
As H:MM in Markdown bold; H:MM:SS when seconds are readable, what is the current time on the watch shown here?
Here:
**7:44:05**
